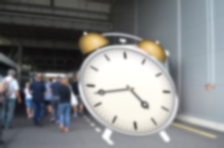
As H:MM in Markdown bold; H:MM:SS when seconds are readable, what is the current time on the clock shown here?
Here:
**4:43**
